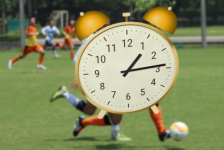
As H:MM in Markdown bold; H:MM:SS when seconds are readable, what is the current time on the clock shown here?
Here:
**1:14**
